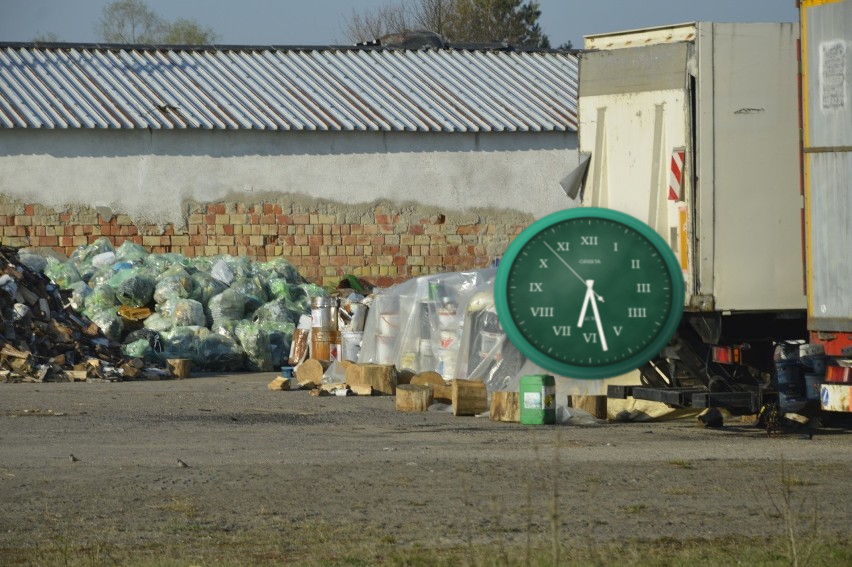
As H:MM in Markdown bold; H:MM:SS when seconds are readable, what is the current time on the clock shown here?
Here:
**6:27:53**
